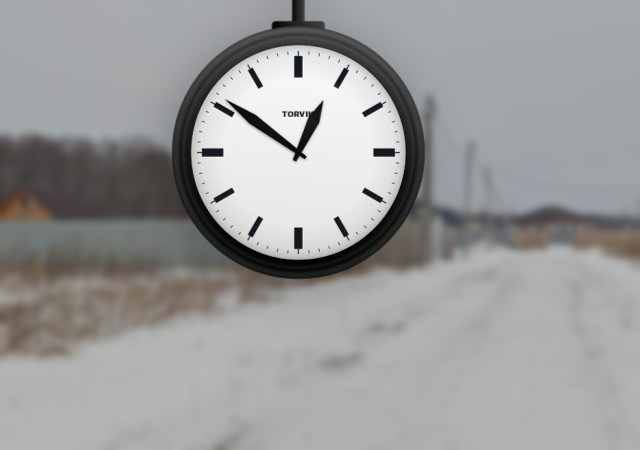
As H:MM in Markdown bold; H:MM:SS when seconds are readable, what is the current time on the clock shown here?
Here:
**12:51**
